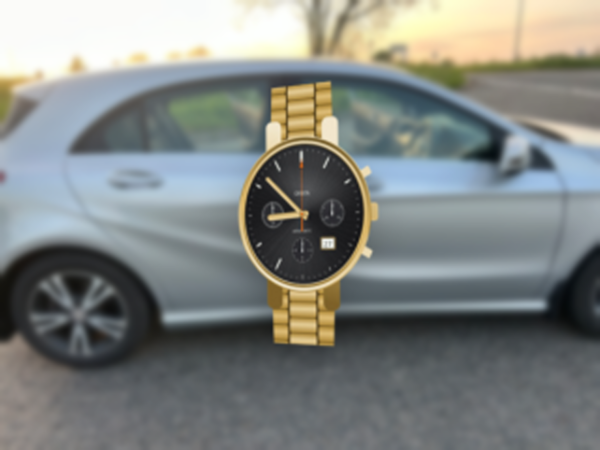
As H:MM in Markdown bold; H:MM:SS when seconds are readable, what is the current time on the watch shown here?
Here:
**8:52**
